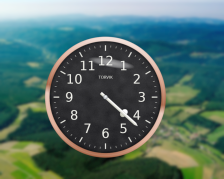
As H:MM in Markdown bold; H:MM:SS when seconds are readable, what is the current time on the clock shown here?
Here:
**4:22**
